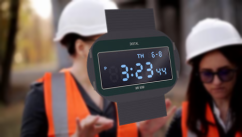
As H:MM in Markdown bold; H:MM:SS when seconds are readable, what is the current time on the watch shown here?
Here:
**3:23:44**
